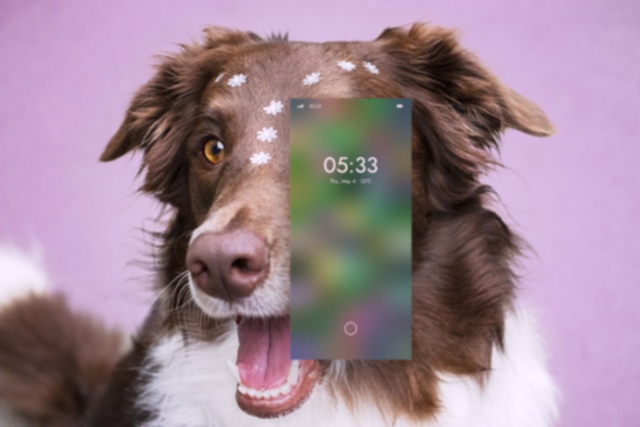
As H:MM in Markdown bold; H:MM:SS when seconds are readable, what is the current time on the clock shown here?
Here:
**5:33**
